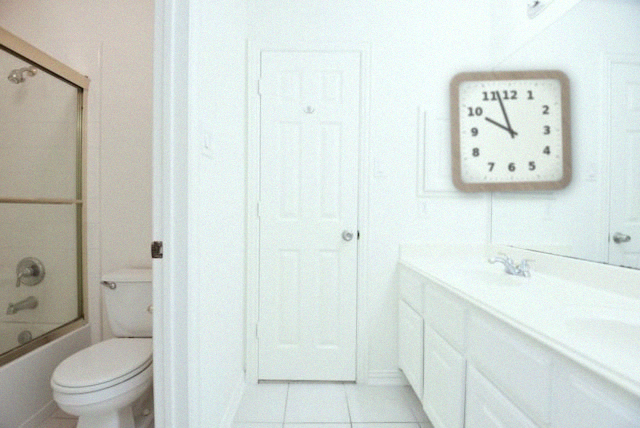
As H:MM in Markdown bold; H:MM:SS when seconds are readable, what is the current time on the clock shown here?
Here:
**9:57**
